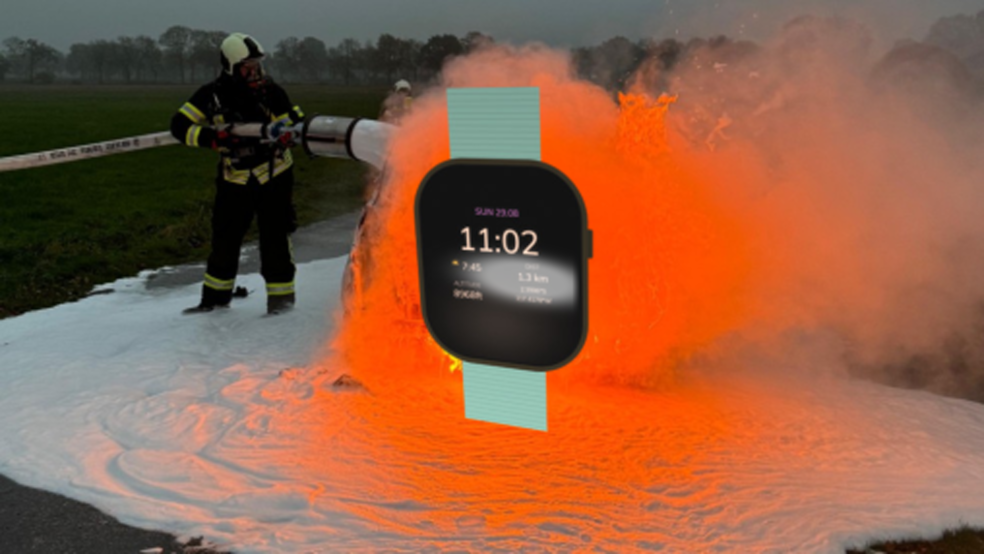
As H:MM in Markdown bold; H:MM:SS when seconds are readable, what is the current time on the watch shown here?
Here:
**11:02**
